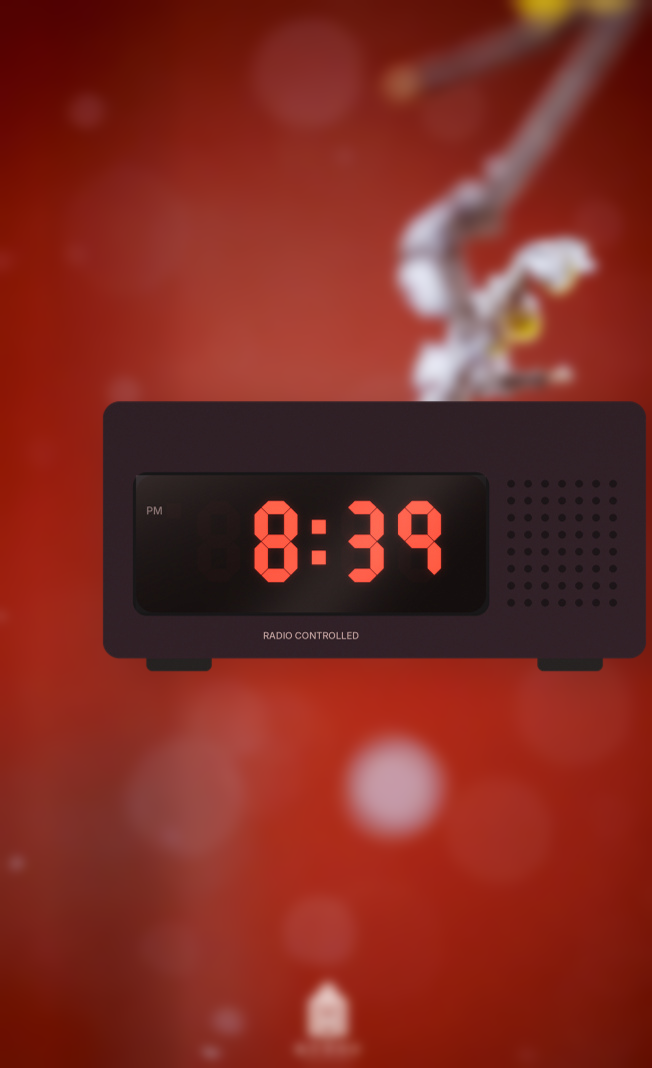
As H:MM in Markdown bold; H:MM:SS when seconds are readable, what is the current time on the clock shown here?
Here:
**8:39**
